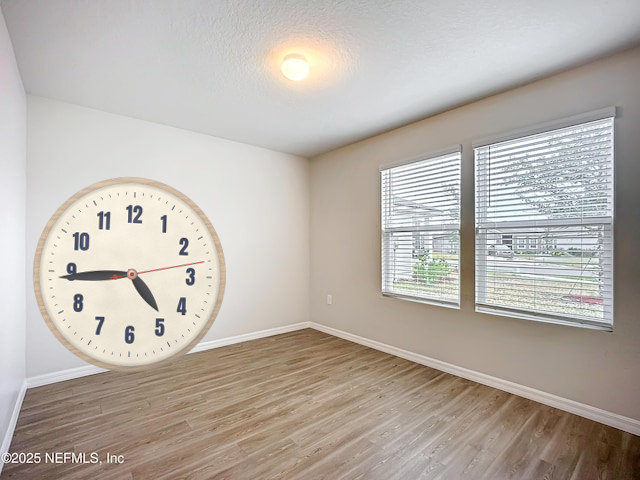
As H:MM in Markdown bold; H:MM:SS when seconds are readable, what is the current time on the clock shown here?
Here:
**4:44:13**
